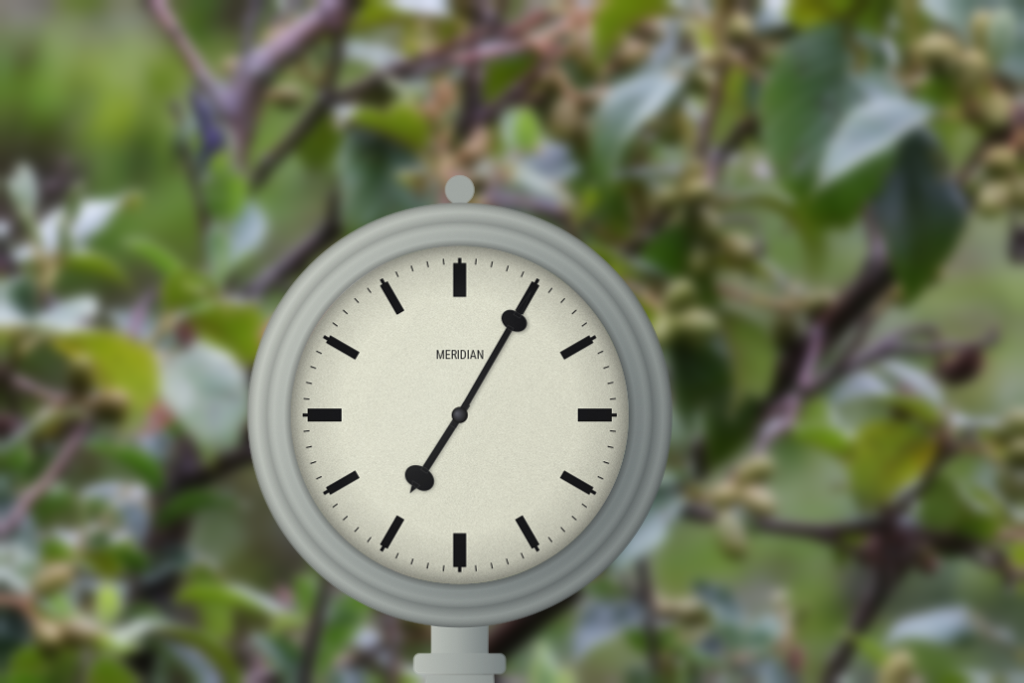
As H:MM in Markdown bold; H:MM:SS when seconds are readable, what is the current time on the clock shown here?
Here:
**7:05**
